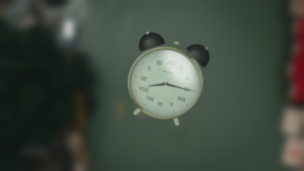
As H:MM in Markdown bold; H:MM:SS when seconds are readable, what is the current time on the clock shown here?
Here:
**8:15**
